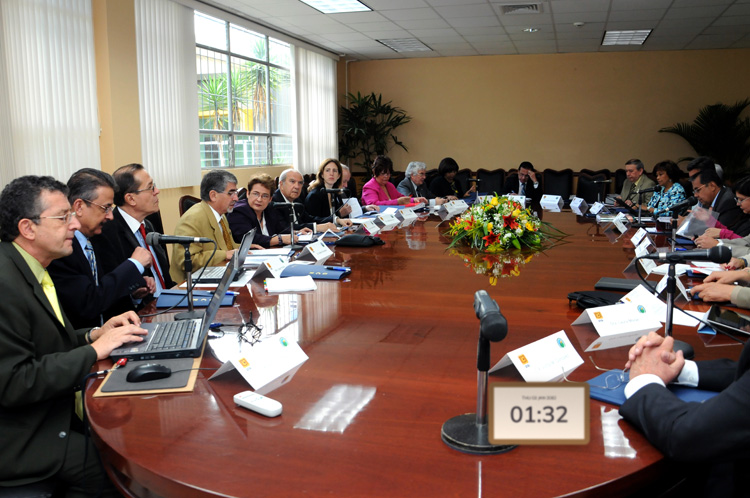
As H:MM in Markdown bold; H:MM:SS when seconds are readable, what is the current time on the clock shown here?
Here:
**1:32**
